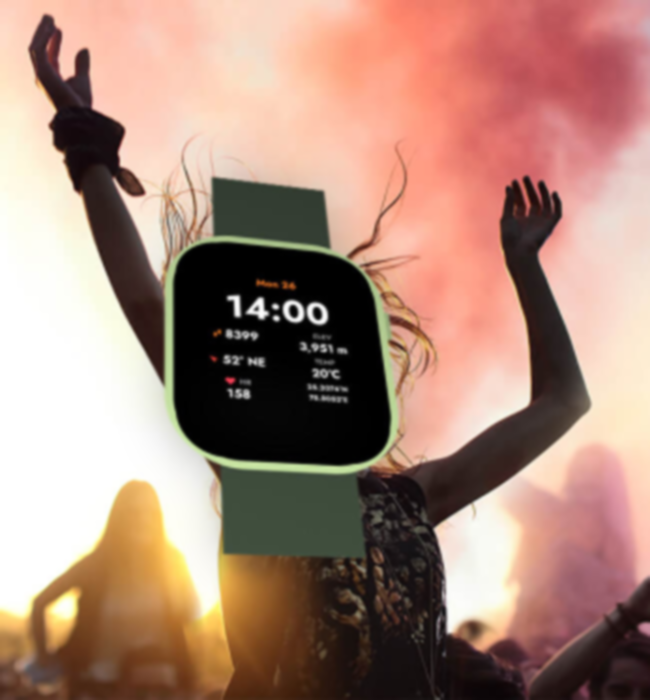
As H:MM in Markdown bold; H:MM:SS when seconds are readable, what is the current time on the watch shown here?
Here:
**14:00**
